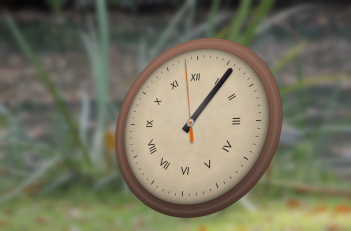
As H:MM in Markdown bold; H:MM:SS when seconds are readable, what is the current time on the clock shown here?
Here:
**1:05:58**
